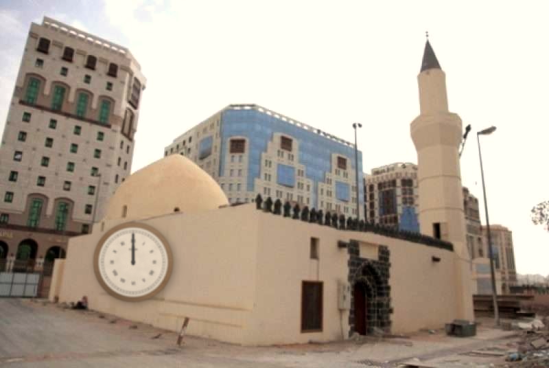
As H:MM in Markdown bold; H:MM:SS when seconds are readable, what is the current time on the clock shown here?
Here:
**12:00**
